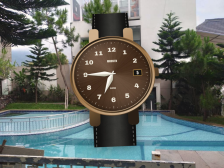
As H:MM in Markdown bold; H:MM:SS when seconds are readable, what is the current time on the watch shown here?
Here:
**6:45**
